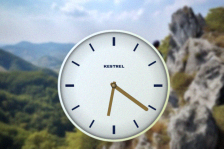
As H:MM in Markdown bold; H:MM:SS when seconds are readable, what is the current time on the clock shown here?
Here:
**6:21**
